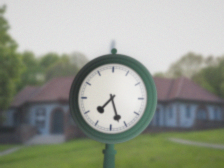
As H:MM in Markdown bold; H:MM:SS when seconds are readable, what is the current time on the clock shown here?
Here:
**7:27**
